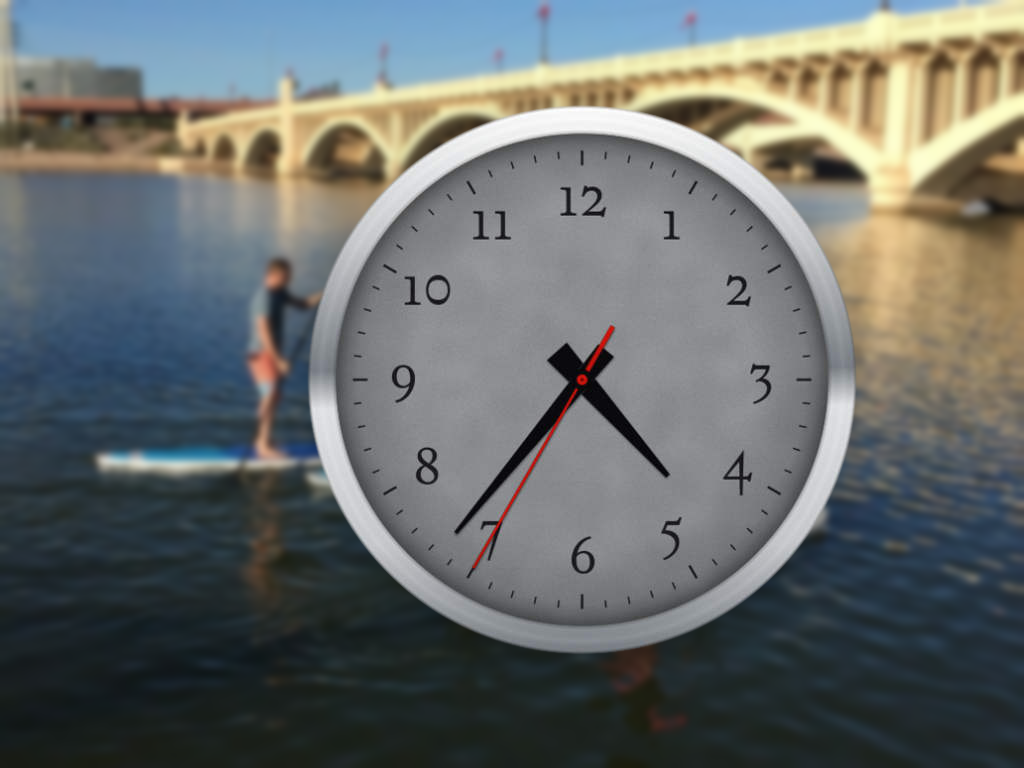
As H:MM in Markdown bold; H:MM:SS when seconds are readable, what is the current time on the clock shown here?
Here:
**4:36:35**
